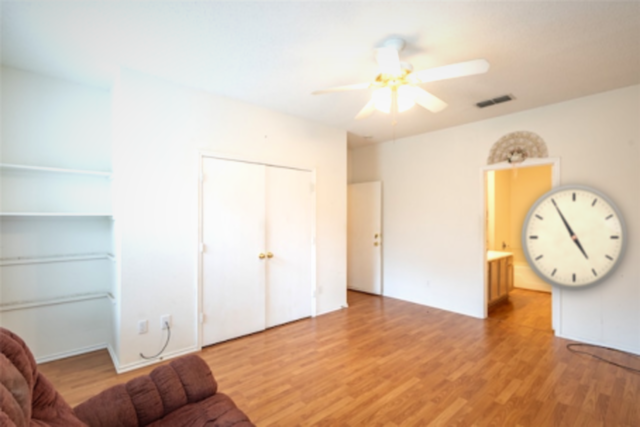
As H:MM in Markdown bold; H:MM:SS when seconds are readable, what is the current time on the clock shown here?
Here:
**4:55**
